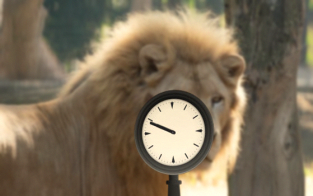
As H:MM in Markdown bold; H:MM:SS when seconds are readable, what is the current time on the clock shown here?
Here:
**9:49**
